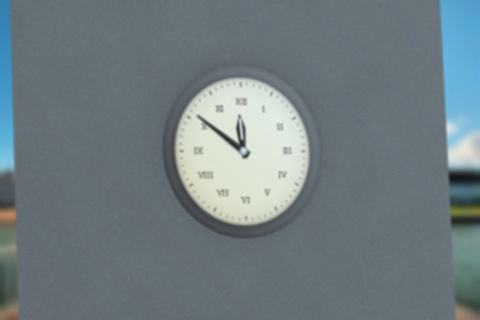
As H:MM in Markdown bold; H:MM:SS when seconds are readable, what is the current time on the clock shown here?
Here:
**11:51**
